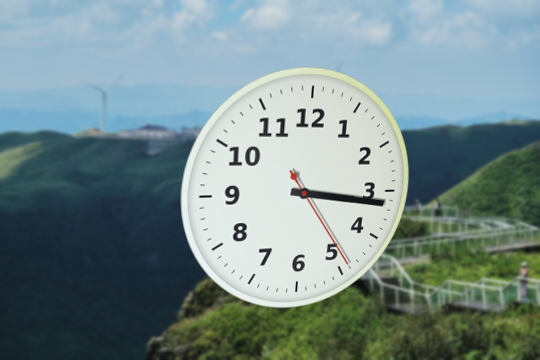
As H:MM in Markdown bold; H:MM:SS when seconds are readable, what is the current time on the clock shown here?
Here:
**3:16:24**
